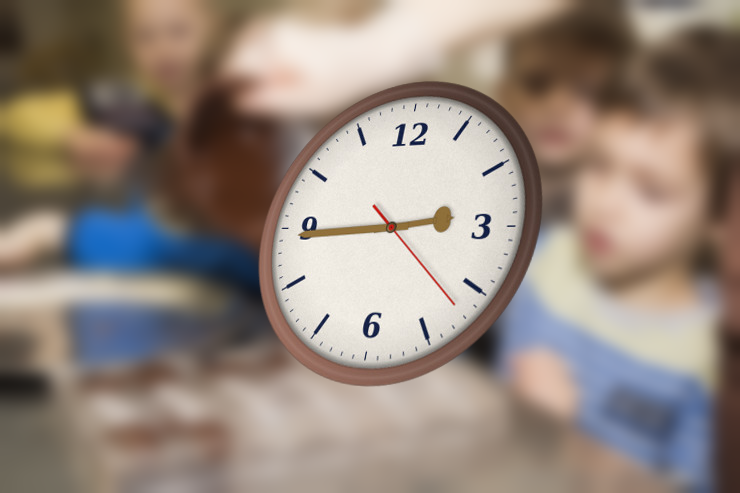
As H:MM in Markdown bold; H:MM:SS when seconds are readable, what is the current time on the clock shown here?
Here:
**2:44:22**
